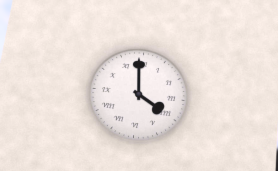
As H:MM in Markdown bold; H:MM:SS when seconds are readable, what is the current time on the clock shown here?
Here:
**3:59**
